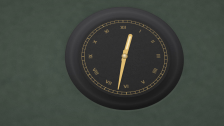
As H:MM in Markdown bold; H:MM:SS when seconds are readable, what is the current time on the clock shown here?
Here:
**12:32**
